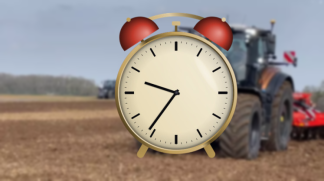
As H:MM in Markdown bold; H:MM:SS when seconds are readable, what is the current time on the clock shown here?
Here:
**9:36**
